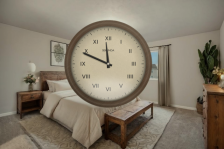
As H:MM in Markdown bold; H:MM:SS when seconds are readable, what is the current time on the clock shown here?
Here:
**11:49**
